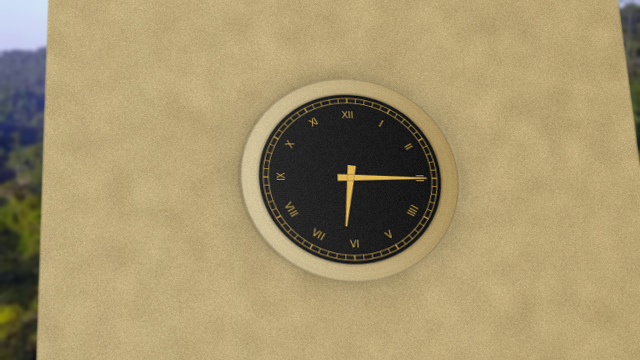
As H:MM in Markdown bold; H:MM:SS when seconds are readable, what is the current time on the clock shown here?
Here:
**6:15**
